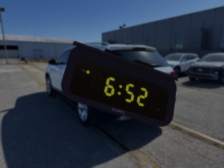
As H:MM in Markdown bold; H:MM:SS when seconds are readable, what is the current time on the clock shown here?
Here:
**6:52**
